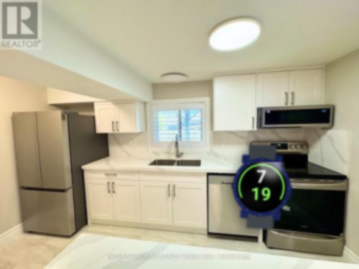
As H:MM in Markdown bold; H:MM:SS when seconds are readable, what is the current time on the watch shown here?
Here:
**7:19**
